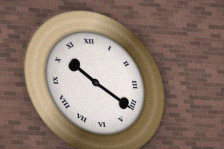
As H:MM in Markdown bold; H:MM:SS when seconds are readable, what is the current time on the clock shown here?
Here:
**10:21**
